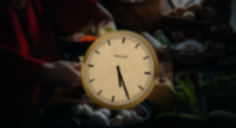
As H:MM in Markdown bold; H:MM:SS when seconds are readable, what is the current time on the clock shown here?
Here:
**5:25**
